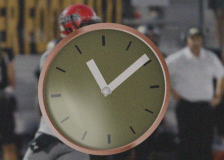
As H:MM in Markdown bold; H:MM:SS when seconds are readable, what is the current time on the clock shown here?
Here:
**11:09**
